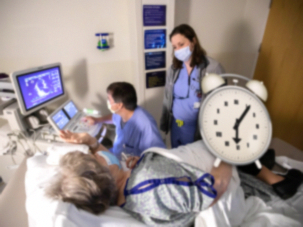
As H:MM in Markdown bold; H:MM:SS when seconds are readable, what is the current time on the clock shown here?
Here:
**6:06**
